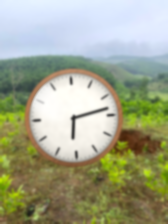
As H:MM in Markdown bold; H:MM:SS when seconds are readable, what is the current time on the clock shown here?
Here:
**6:13**
